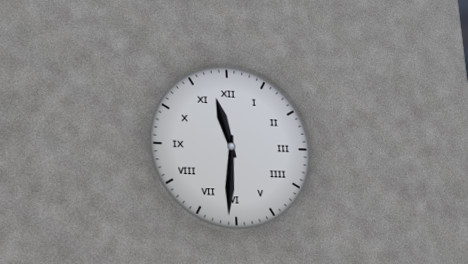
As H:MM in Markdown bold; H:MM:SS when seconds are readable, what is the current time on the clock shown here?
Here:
**11:31**
